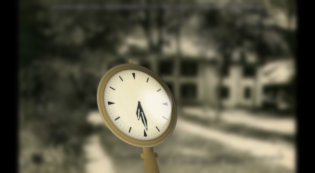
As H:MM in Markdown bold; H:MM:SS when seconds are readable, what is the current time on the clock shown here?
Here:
**6:29**
